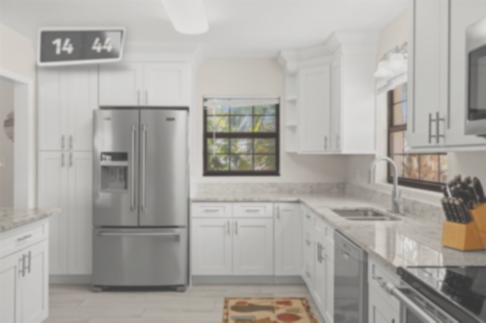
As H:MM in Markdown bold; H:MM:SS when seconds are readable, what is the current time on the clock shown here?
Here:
**14:44**
